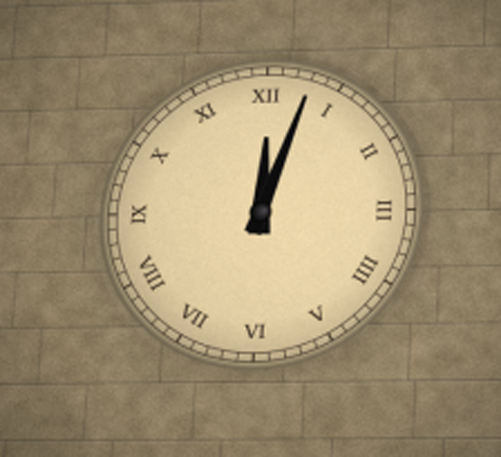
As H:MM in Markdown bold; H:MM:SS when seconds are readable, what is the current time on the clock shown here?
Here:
**12:03**
